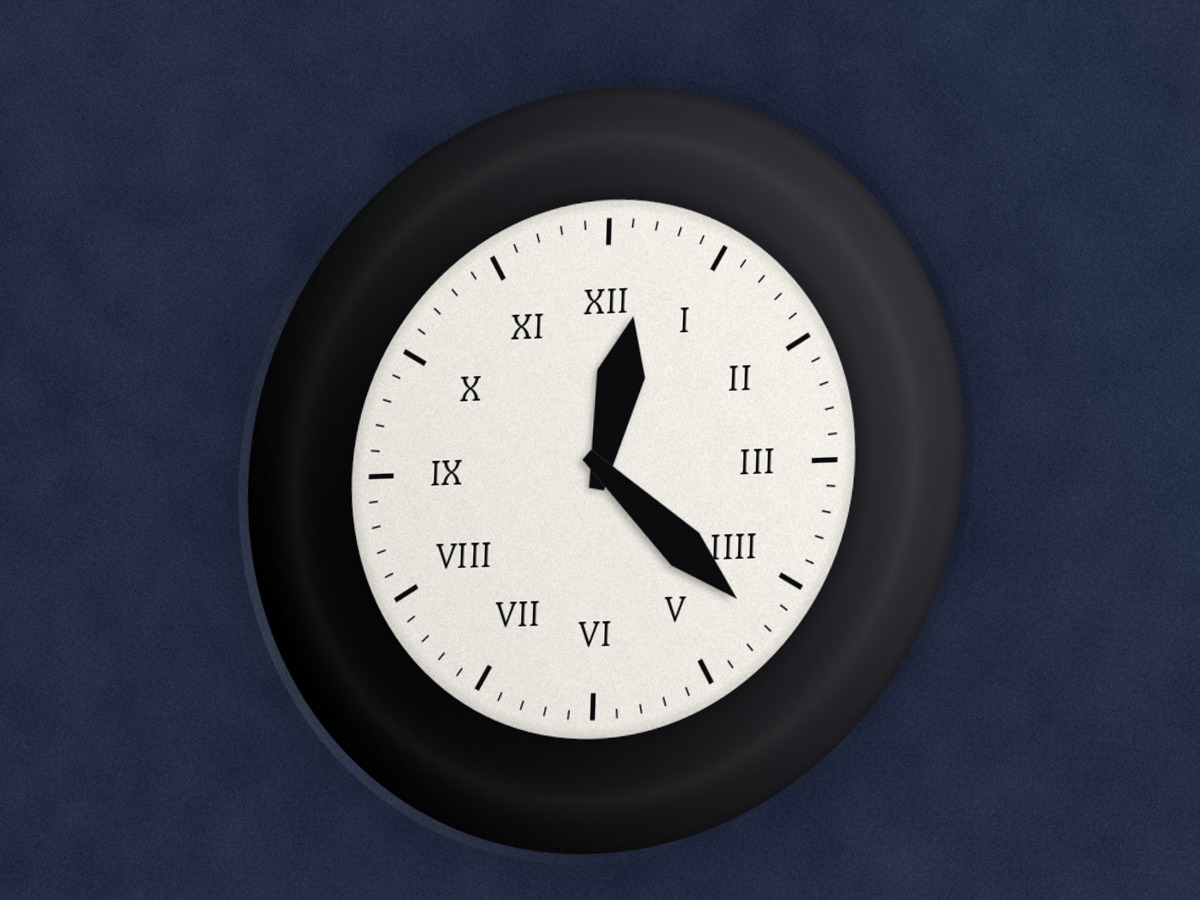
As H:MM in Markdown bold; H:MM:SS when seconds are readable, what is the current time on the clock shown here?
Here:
**12:22**
